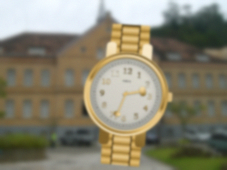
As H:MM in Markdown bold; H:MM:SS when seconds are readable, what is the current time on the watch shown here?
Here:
**2:33**
